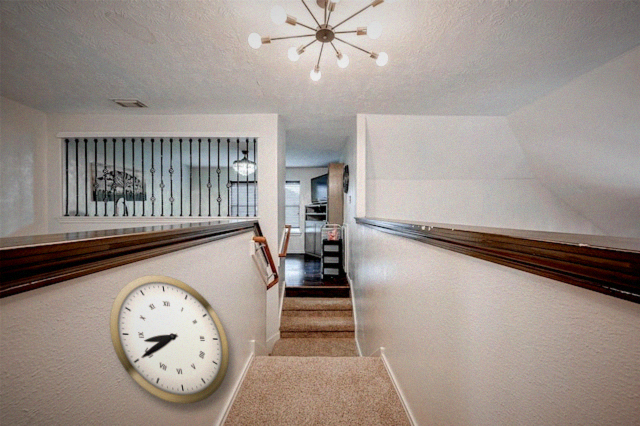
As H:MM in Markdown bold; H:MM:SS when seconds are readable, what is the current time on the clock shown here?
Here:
**8:40**
